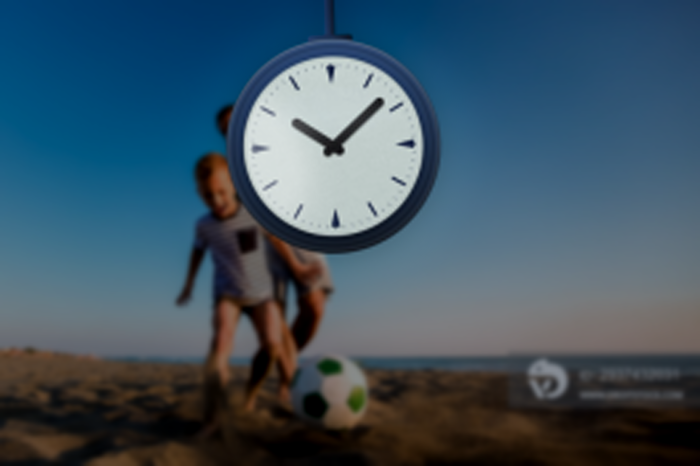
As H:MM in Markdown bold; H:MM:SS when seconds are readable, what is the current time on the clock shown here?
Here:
**10:08**
